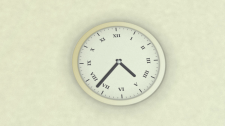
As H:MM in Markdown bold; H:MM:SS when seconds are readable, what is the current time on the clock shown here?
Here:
**4:37**
